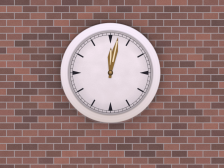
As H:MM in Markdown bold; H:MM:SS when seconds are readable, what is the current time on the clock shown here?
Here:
**12:02**
